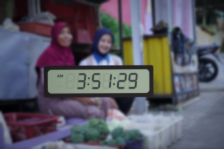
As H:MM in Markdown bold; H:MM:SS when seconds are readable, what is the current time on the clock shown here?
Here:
**3:51:29**
